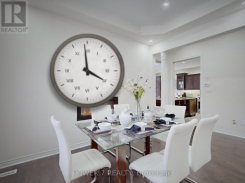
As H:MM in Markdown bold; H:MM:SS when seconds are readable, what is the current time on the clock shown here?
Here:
**3:59**
